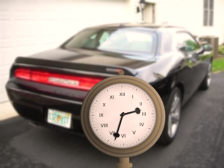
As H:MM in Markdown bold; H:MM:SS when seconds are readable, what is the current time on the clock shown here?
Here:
**2:33**
